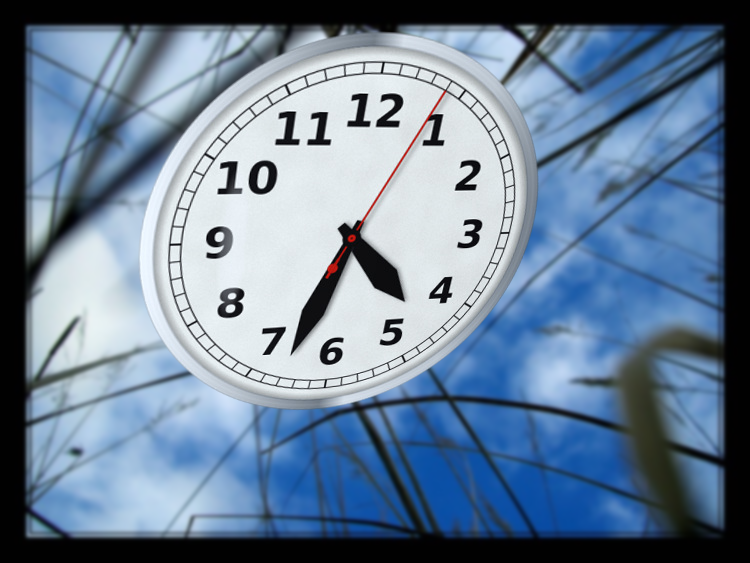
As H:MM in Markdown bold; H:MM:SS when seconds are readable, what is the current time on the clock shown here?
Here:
**4:33:04**
